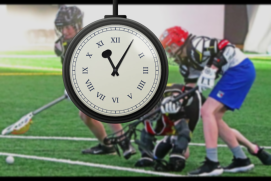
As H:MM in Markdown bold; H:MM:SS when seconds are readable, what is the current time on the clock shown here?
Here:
**11:05**
